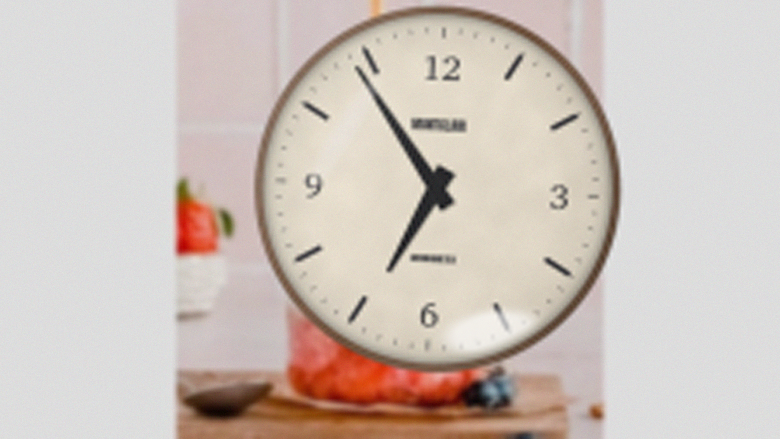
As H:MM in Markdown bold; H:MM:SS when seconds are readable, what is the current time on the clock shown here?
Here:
**6:54**
